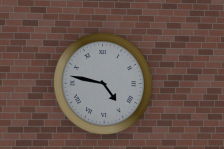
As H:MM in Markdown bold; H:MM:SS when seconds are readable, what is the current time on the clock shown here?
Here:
**4:47**
